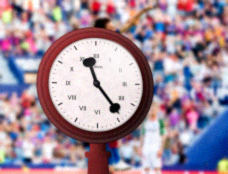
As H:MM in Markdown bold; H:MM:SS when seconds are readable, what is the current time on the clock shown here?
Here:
**11:24**
